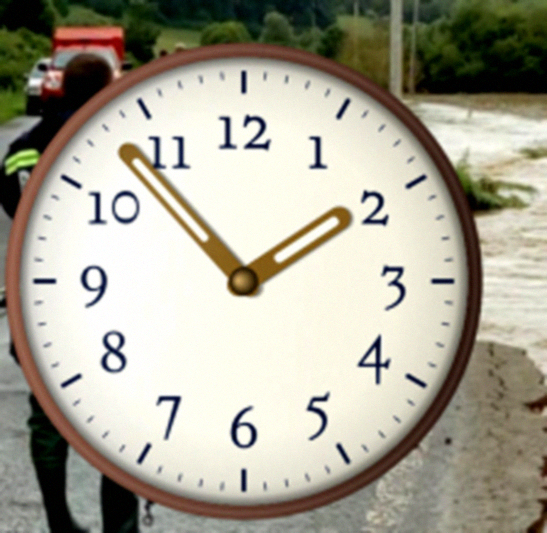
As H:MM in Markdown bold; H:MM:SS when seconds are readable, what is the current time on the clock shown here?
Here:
**1:53**
